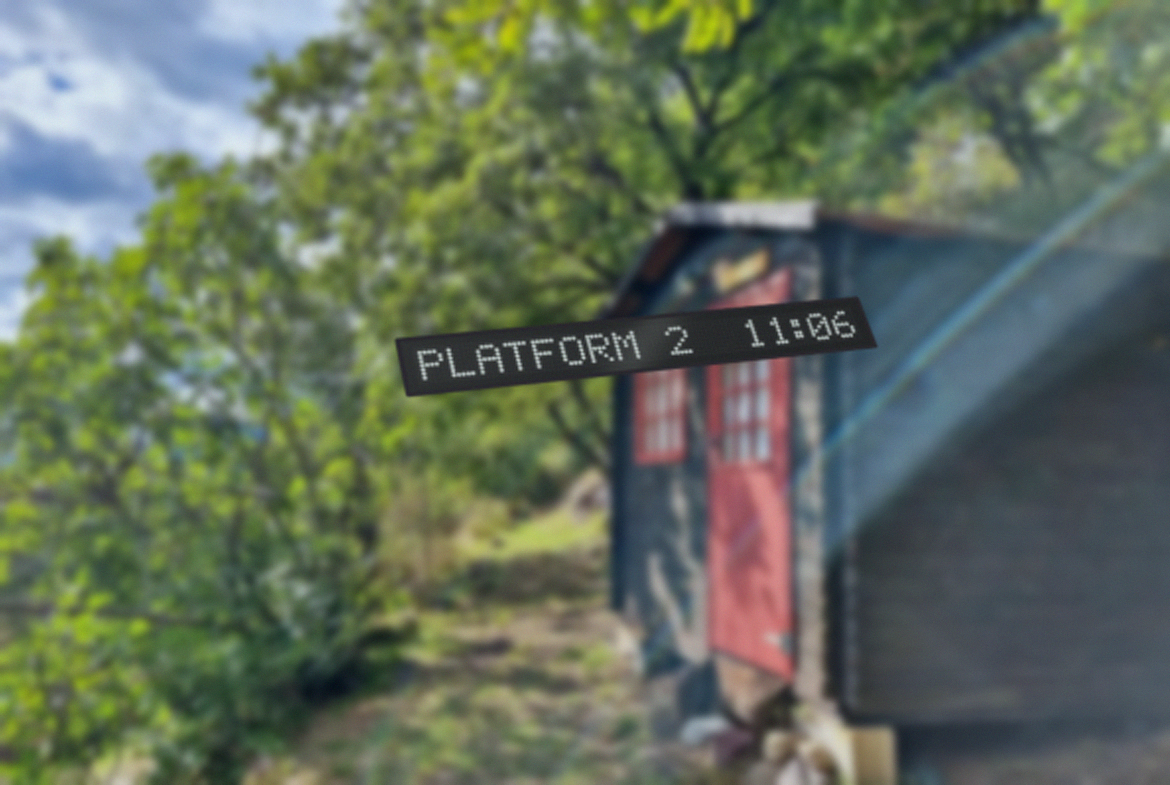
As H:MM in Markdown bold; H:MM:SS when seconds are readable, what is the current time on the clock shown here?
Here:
**11:06**
